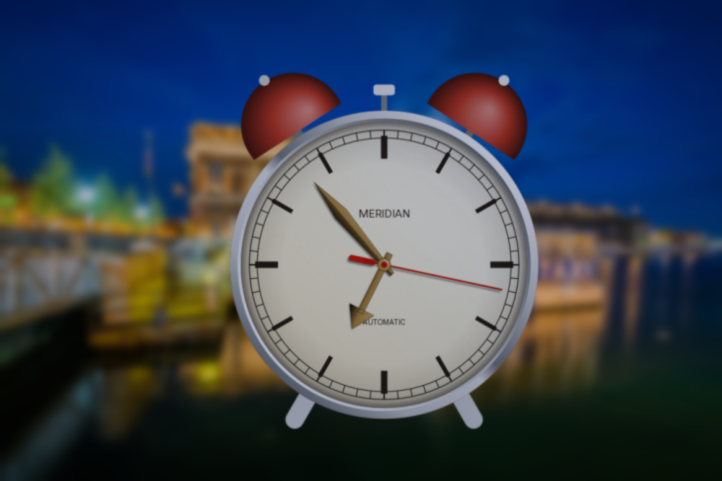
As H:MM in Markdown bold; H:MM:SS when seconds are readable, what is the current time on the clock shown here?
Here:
**6:53:17**
